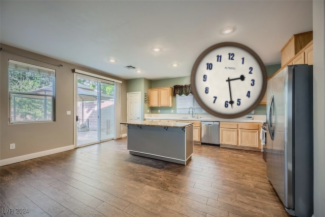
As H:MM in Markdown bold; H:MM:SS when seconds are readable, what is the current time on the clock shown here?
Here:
**2:28**
